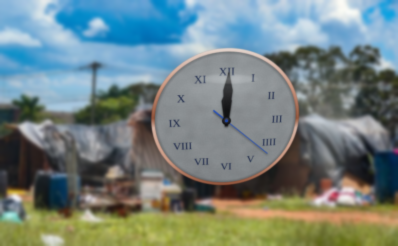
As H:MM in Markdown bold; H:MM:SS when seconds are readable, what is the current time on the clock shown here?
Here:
**12:00:22**
